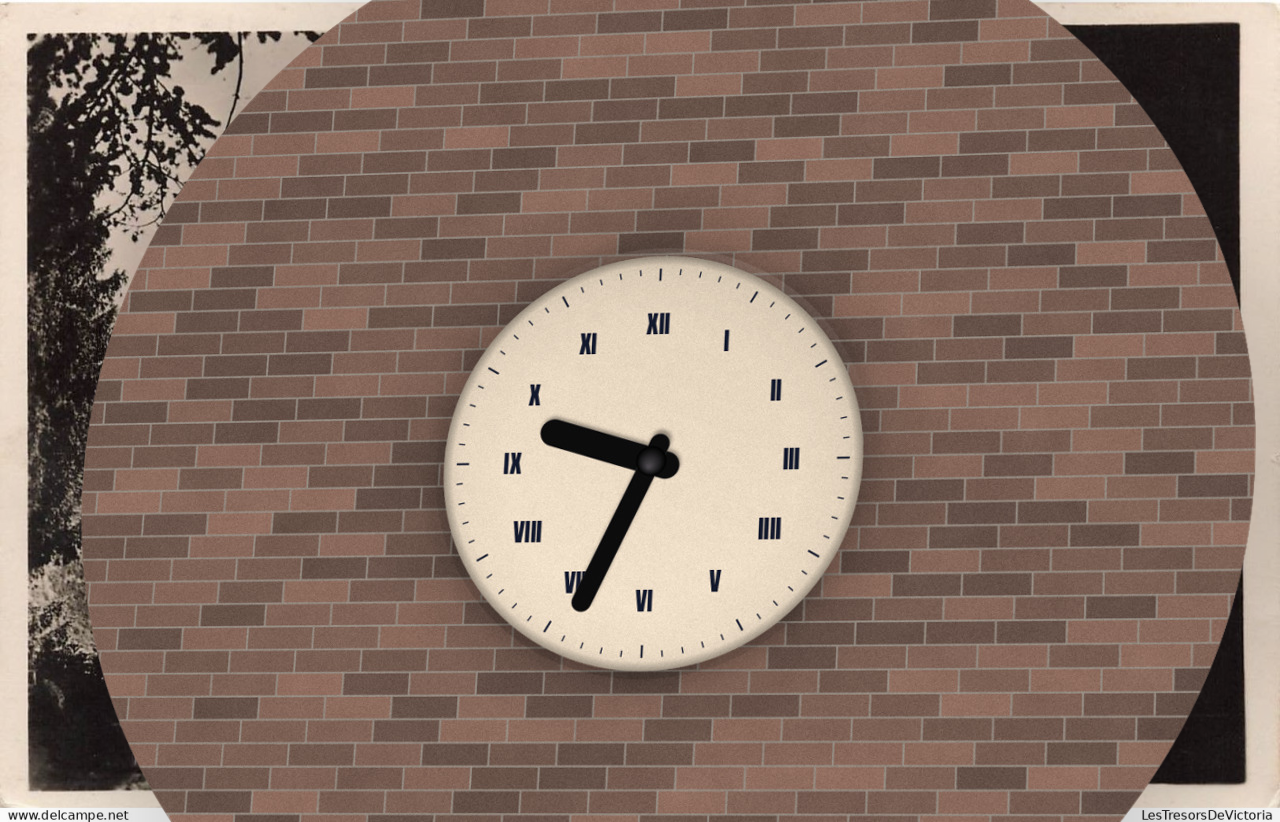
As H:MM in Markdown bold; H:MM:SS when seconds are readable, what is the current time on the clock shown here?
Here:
**9:34**
